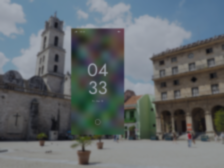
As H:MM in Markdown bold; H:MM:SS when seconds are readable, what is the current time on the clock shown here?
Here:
**4:33**
